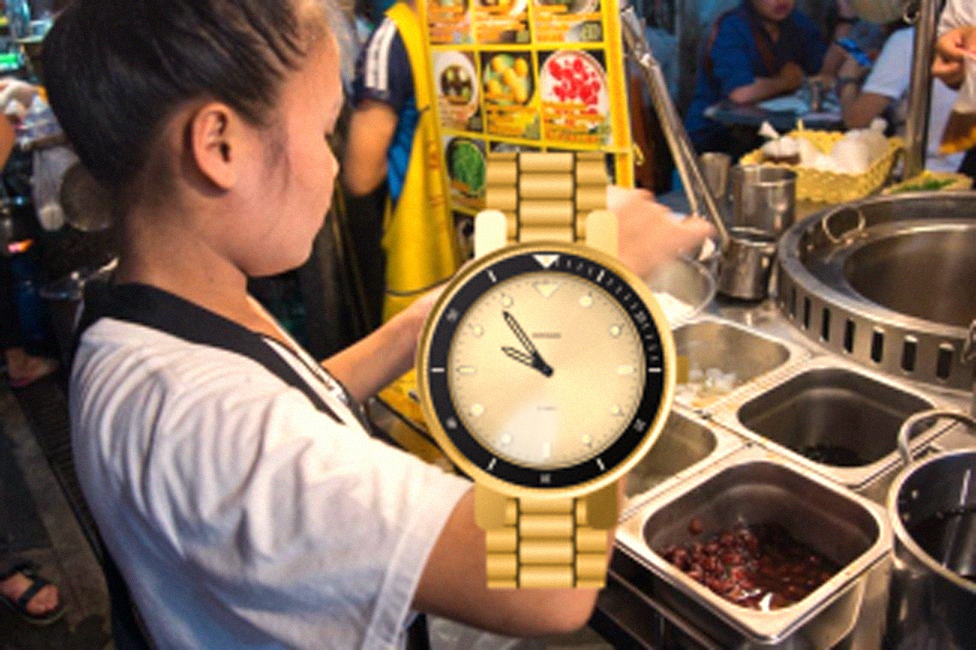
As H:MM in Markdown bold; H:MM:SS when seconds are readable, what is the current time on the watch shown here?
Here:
**9:54**
